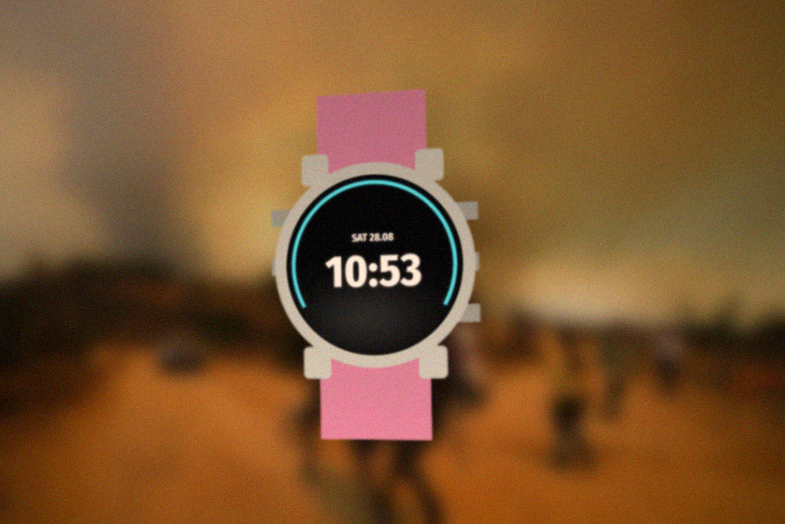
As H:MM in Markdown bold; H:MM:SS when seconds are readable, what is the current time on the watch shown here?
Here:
**10:53**
